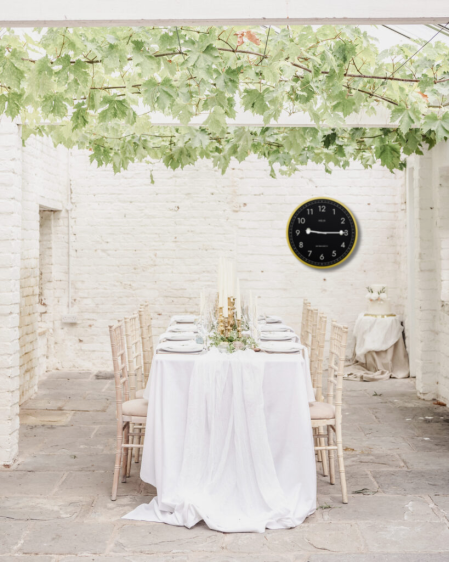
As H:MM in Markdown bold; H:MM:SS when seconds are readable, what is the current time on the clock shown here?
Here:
**9:15**
